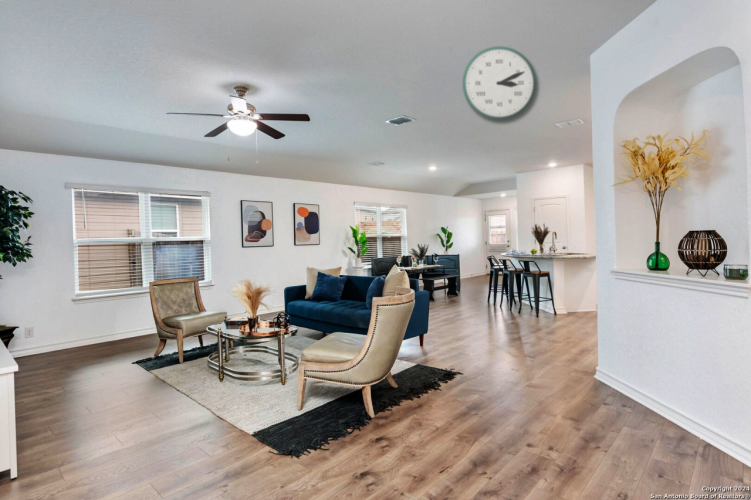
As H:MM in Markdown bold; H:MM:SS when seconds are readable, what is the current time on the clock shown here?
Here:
**3:11**
